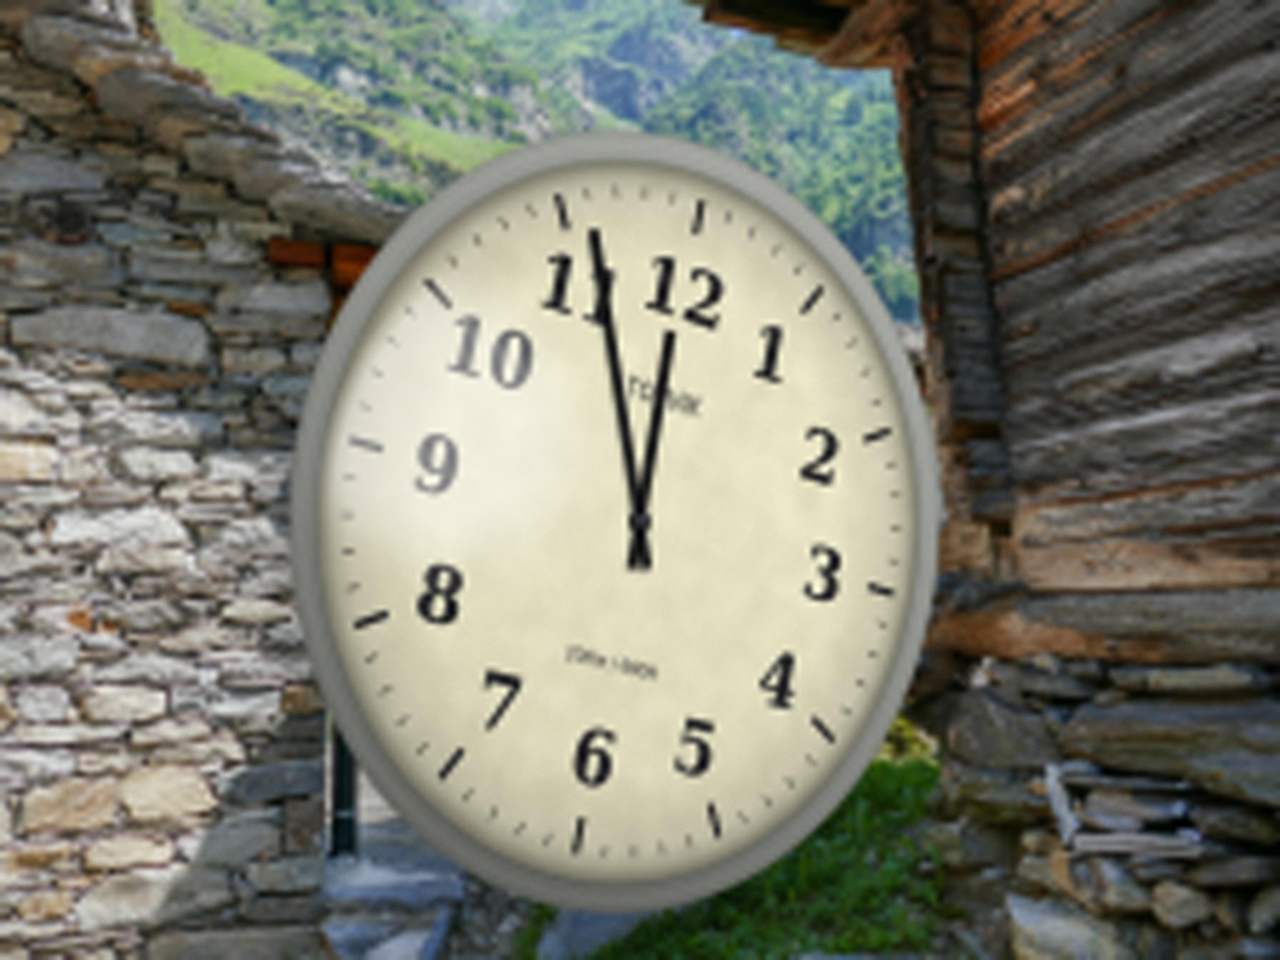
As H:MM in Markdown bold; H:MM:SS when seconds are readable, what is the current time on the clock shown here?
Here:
**11:56**
